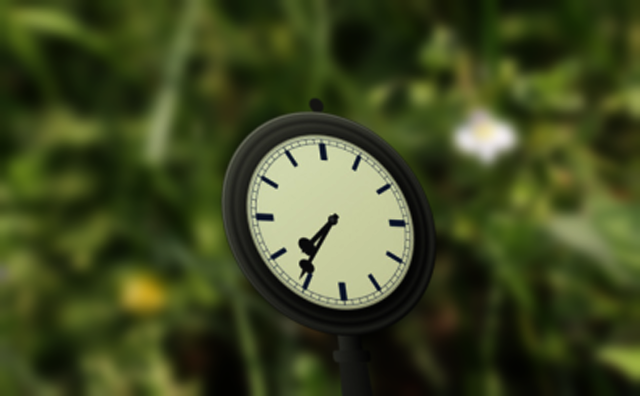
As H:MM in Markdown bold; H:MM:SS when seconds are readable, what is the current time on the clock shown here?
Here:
**7:36**
